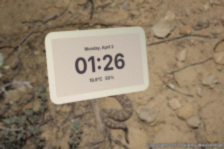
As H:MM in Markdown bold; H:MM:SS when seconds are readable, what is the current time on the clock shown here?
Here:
**1:26**
